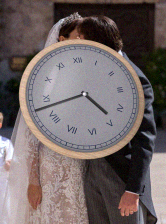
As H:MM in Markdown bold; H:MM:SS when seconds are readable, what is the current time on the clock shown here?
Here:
**4:43**
